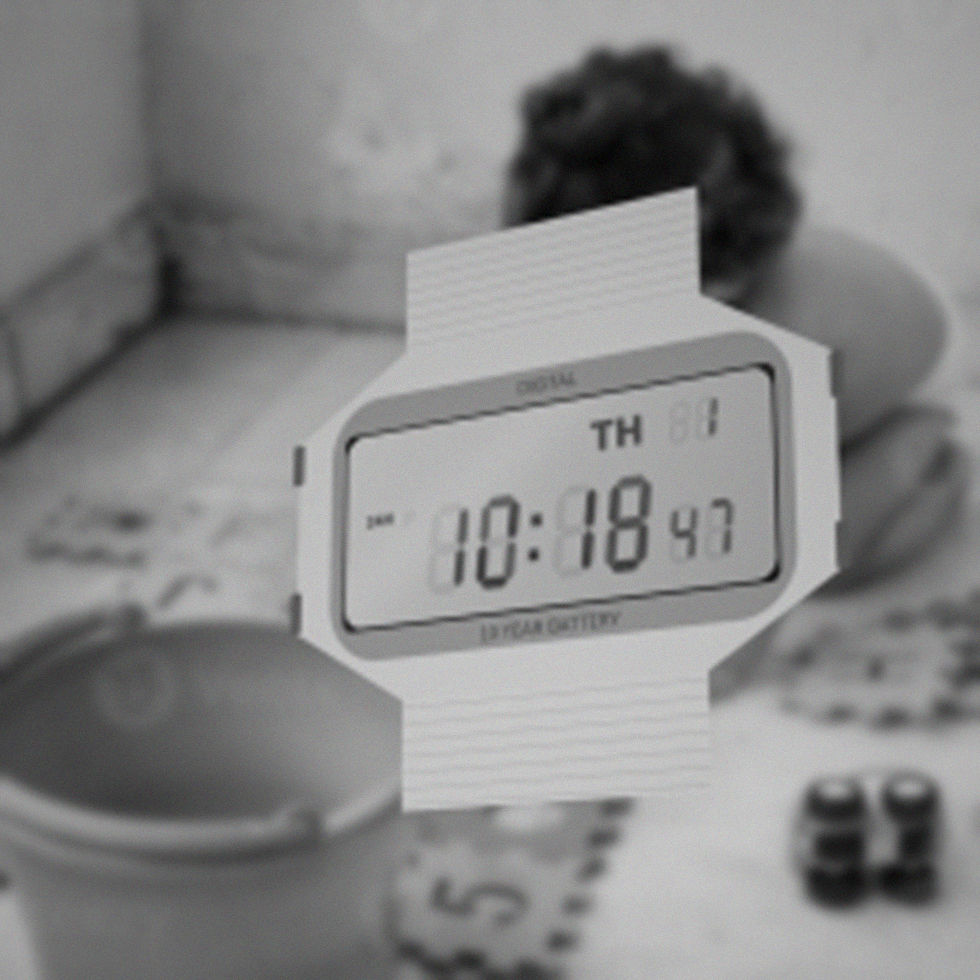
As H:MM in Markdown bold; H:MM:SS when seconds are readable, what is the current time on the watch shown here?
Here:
**10:18:47**
